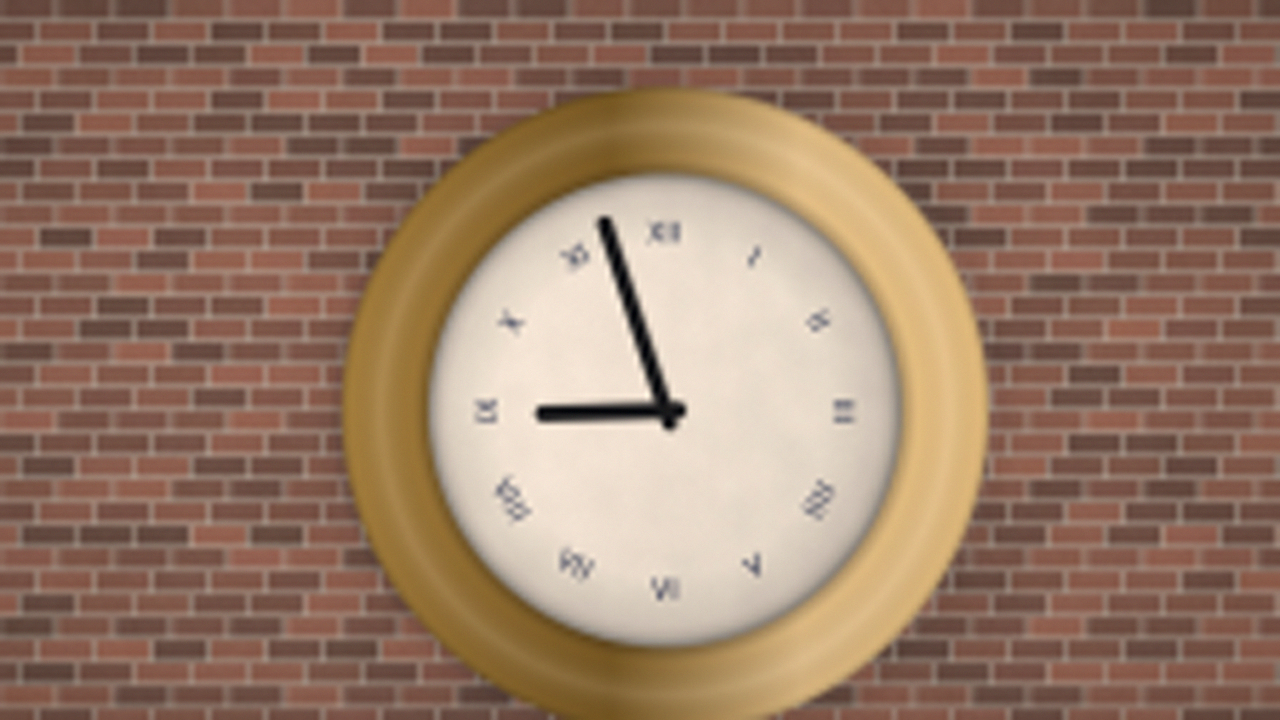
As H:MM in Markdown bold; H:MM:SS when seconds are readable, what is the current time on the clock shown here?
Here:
**8:57**
